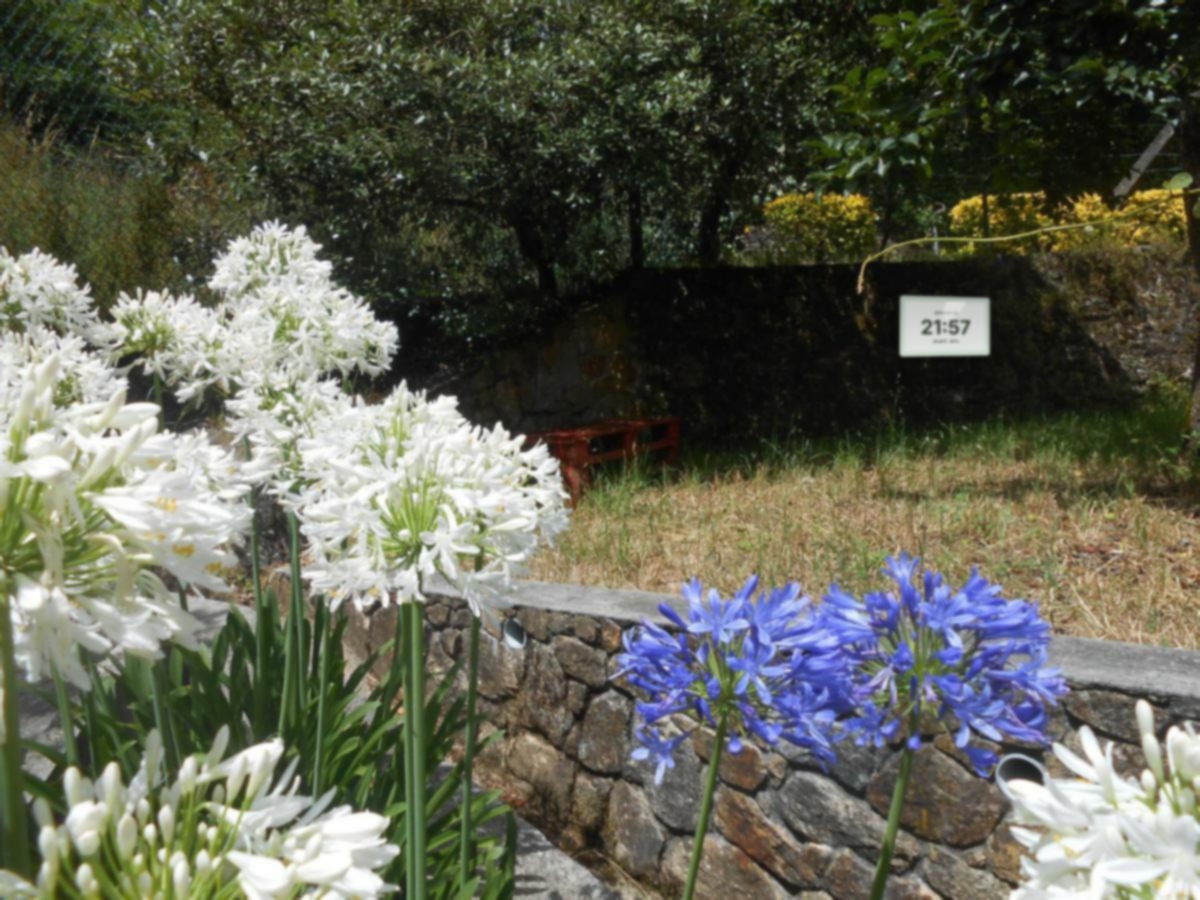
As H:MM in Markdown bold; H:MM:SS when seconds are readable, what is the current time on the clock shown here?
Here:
**21:57**
